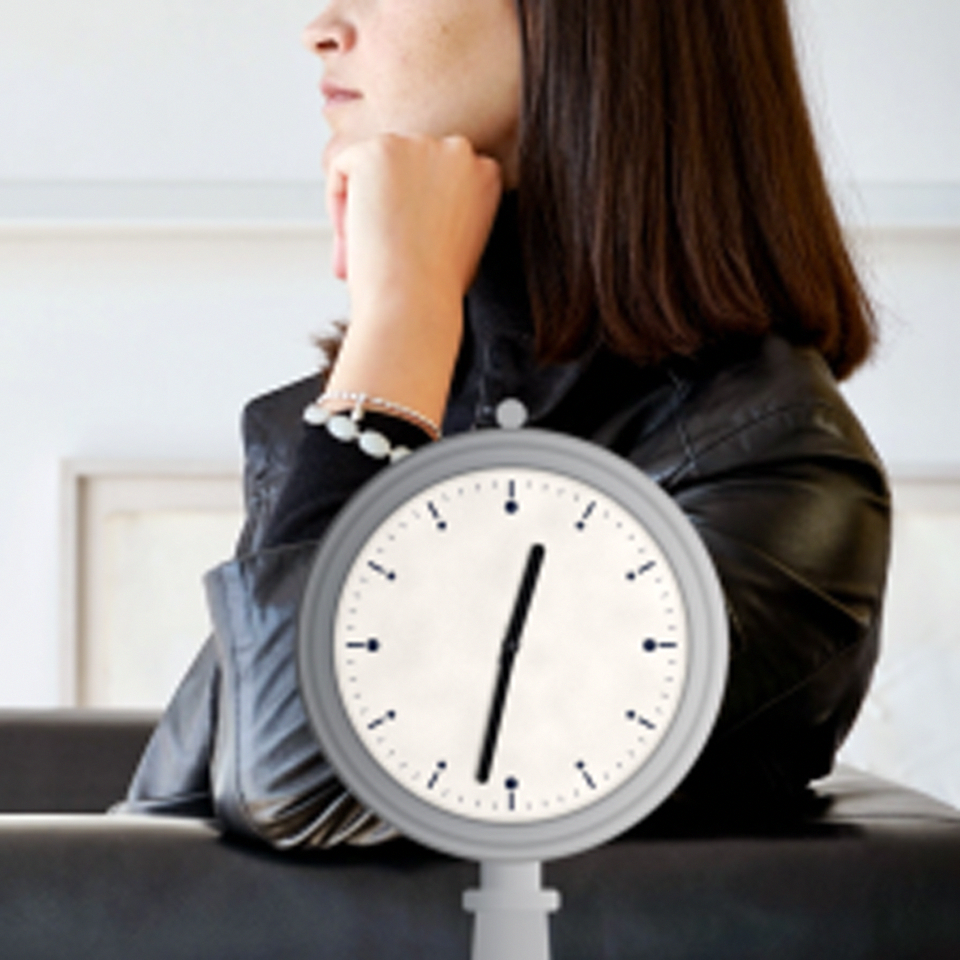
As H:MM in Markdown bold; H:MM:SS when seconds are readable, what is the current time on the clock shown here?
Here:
**12:32**
